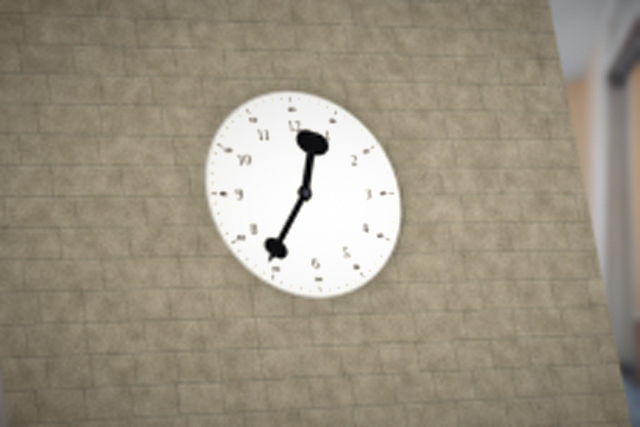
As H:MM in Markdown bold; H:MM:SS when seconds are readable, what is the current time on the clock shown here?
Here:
**12:36**
